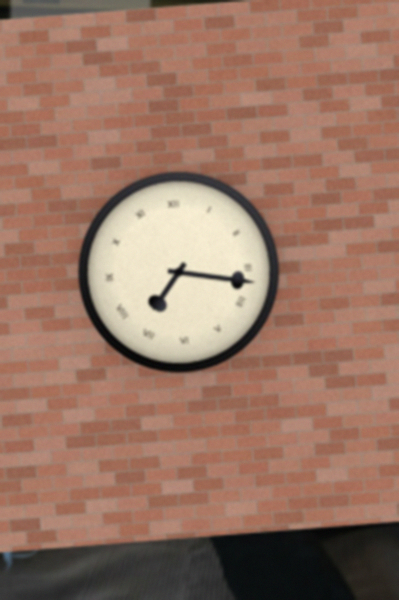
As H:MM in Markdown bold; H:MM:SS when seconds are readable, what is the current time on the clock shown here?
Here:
**7:17**
